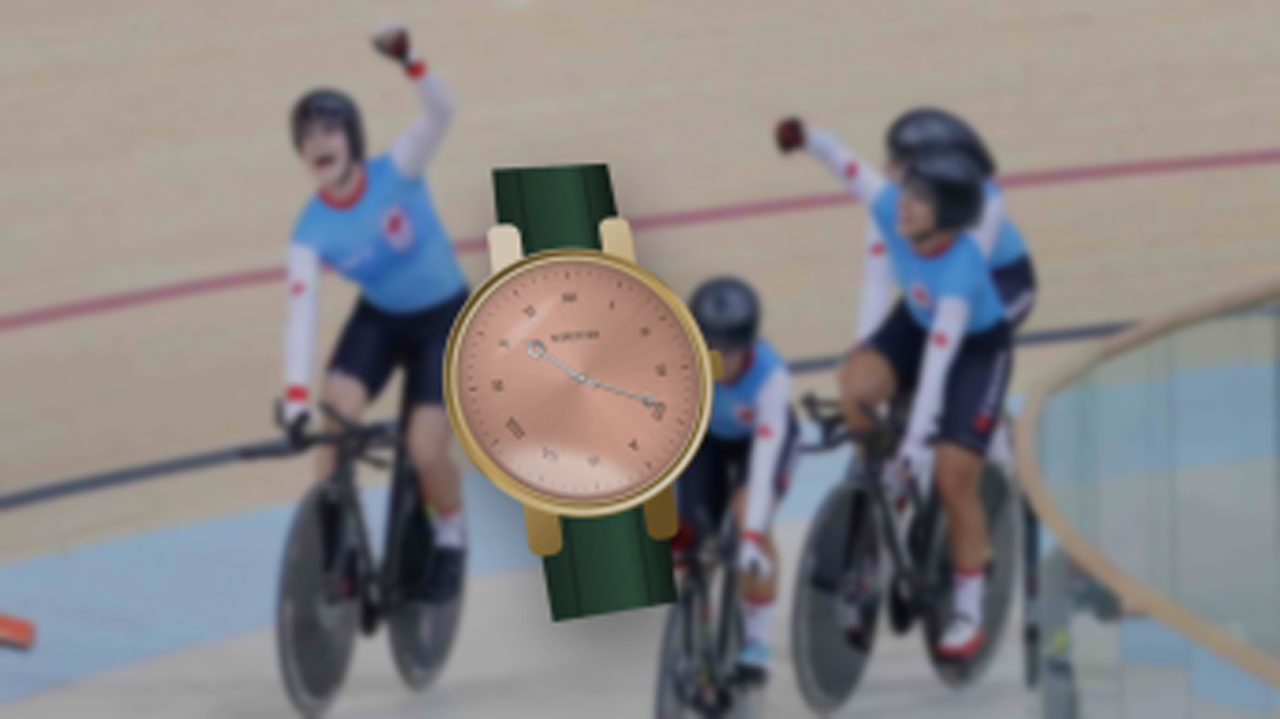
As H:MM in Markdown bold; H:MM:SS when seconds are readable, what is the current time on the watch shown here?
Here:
**10:19**
